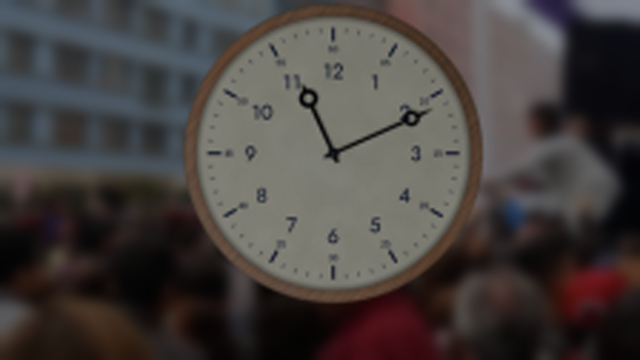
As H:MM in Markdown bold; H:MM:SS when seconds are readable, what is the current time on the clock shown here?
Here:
**11:11**
